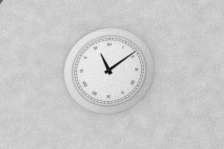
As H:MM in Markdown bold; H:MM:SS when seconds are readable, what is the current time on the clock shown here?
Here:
**11:09**
